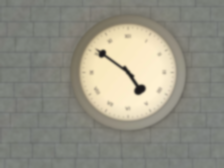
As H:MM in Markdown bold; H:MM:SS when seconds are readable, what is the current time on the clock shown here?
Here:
**4:51**
